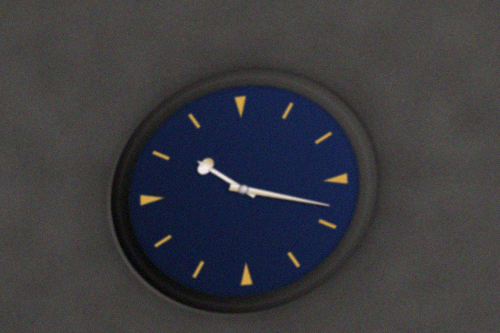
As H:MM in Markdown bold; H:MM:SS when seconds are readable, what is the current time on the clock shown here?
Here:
**10:18**
